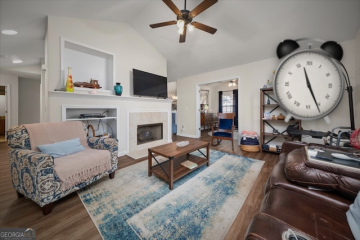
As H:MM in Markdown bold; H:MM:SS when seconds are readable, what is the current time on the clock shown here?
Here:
**11:26**
